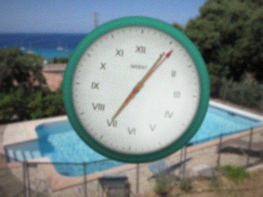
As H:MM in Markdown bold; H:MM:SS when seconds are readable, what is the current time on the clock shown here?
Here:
**7:05:06**
